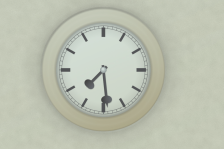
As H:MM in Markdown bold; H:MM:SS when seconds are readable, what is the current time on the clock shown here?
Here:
**7:29**
